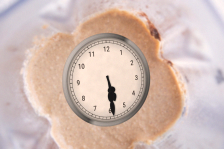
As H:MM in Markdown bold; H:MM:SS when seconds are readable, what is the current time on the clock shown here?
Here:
**5:29**
